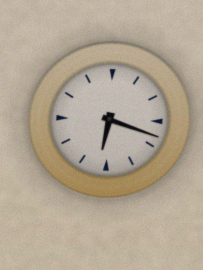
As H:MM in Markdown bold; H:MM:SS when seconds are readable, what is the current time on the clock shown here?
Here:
**6:18**
